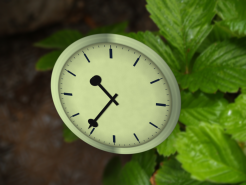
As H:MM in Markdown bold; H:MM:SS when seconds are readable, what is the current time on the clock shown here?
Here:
**10:36**
